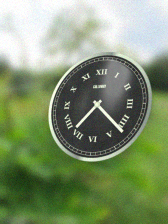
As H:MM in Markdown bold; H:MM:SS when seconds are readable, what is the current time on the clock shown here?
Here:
**7:22**
